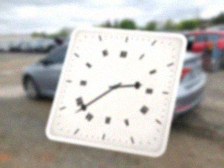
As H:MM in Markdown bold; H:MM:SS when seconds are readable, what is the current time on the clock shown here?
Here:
**2:38**
